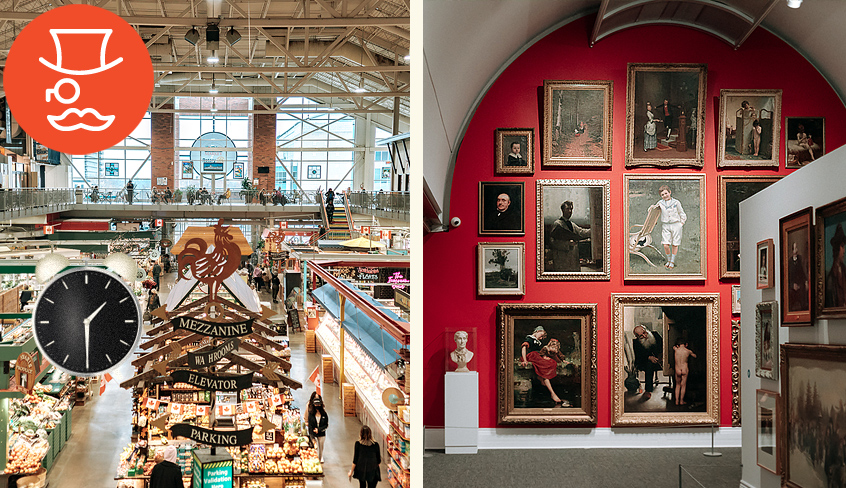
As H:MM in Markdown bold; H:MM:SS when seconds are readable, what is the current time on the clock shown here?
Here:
**1:30**
